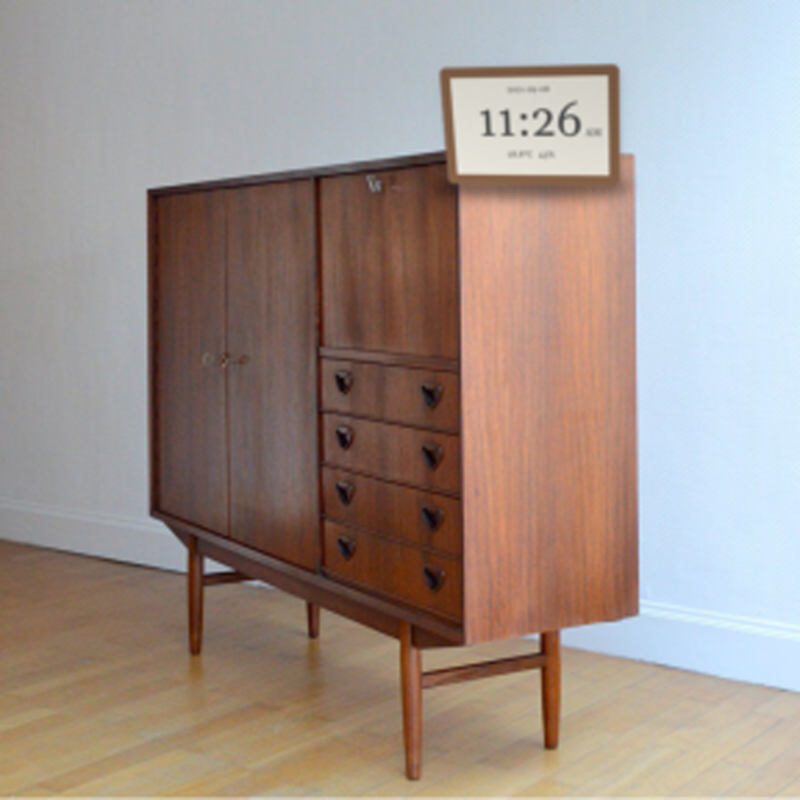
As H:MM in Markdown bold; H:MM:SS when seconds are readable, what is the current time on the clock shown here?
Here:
**11:26**
